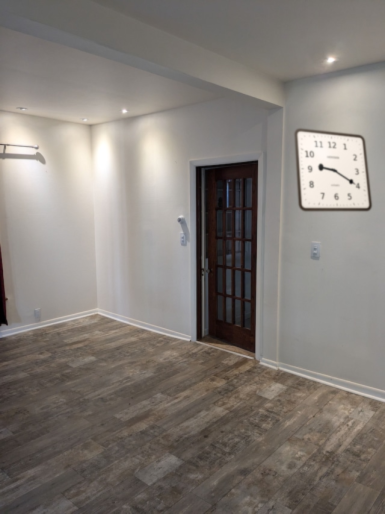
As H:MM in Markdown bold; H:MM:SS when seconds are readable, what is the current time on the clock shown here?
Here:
**9:20**
